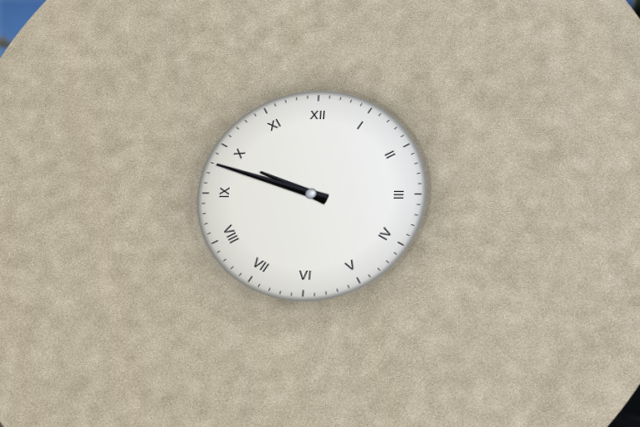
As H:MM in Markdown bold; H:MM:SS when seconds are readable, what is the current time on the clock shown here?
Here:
**9:48**
